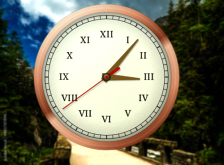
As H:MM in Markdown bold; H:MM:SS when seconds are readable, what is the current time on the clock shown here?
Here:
**3:06:39**
